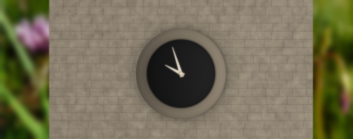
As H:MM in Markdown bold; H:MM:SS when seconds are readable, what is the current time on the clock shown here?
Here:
**9:57**
